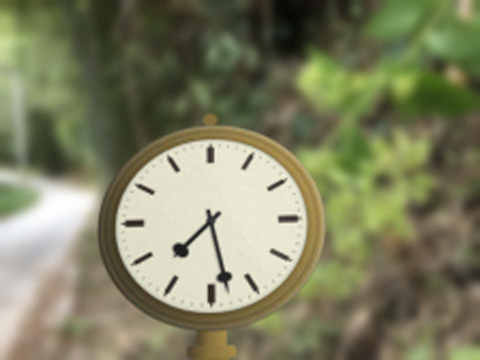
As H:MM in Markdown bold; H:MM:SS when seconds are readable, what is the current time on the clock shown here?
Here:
**7:28**
